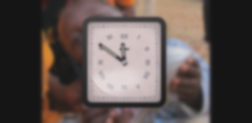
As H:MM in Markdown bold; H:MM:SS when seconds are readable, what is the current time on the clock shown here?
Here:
**11:51**
